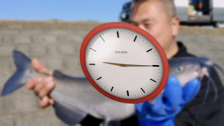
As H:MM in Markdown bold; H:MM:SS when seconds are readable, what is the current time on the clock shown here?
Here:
**9:15**
